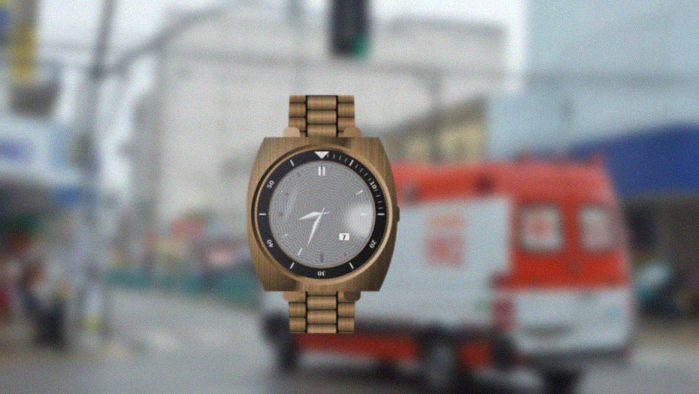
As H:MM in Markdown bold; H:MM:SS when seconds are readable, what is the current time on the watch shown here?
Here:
**8:34**
